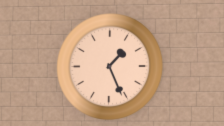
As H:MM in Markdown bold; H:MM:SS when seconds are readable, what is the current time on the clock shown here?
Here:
**1:26**
